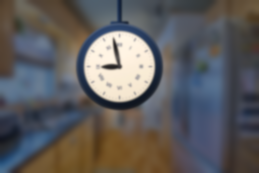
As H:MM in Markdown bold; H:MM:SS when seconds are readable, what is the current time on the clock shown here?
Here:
**8:58**
